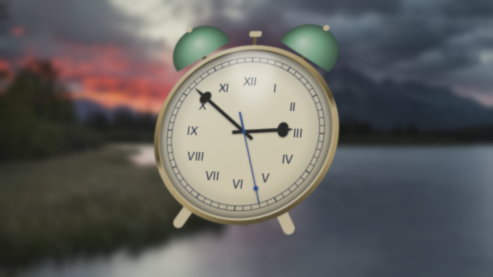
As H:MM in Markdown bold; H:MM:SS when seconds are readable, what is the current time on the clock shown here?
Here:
**2:51:27**
